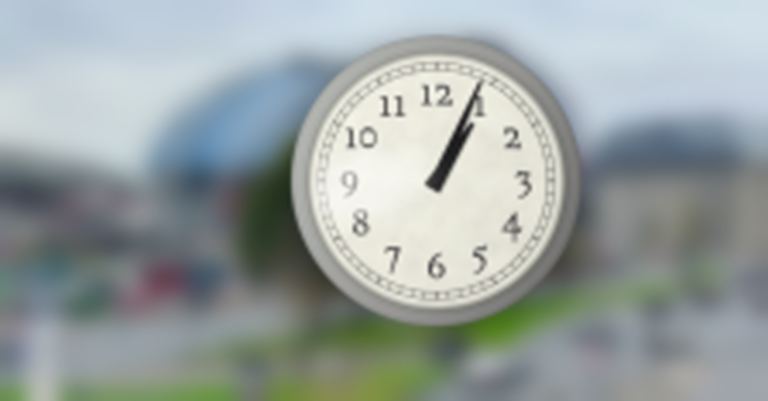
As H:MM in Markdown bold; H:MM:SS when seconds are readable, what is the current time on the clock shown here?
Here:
**1:04**
